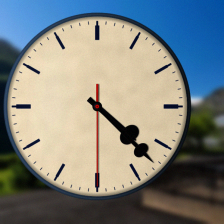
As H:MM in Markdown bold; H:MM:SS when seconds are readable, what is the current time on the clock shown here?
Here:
**4:22:30**
